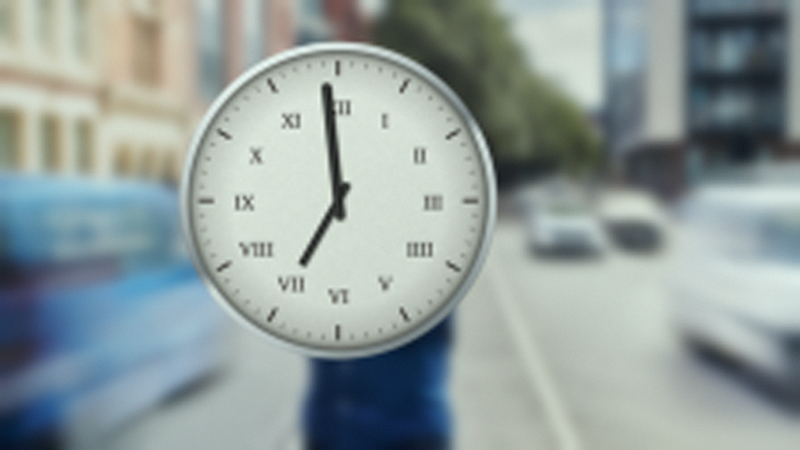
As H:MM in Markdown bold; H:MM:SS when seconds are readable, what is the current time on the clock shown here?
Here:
**6:59**
